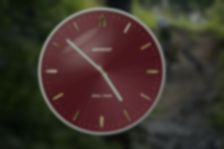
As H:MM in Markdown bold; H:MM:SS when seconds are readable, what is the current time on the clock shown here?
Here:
**4:52**
